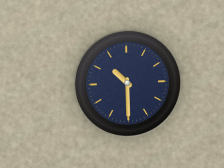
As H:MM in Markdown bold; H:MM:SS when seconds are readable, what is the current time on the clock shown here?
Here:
**10:30**
